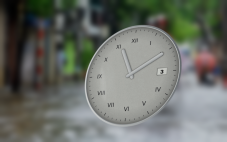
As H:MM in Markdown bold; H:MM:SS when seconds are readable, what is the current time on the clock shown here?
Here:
**11:10**
